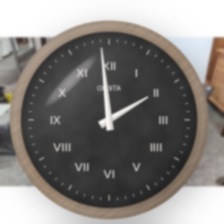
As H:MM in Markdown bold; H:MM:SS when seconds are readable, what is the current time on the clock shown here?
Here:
**1:59**
